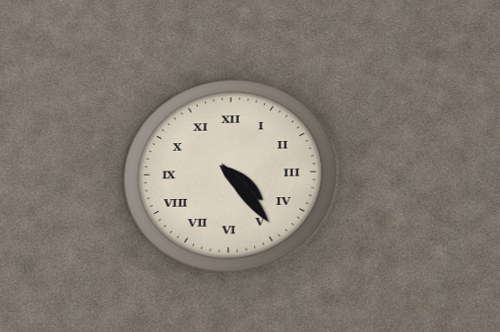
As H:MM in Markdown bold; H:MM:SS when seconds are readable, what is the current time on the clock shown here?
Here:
**4:24**
